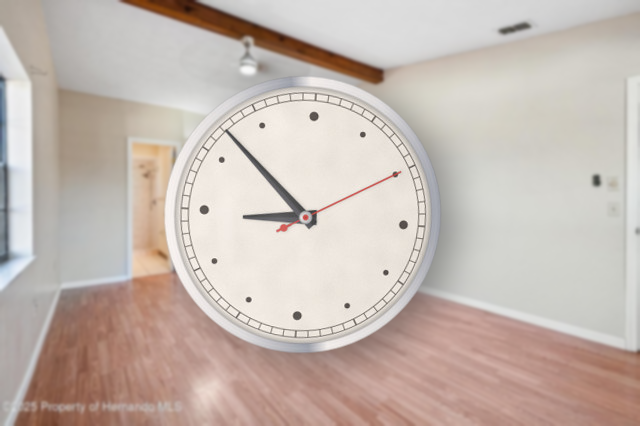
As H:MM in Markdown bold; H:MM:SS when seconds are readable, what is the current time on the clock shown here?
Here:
**8:52:10**
